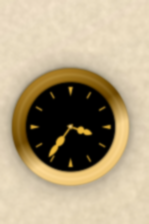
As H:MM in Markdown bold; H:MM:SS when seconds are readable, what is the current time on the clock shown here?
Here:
**3:36**
